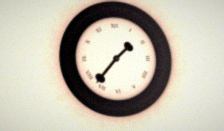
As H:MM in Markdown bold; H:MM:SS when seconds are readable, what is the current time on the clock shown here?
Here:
**1:37**
